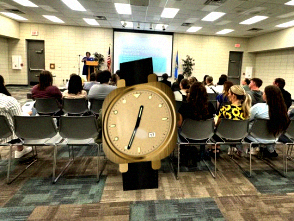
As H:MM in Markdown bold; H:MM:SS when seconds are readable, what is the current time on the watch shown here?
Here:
**12:34**
